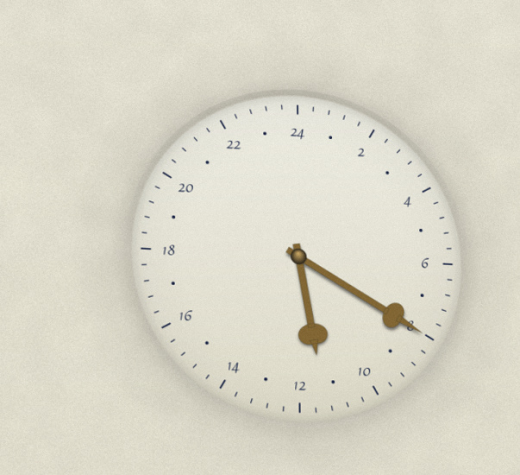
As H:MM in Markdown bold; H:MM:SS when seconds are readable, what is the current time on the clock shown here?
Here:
**11:20**
